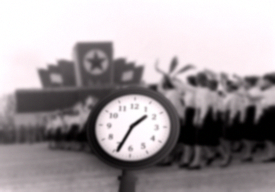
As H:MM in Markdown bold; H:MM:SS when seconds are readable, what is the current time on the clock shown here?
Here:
**1:34**
